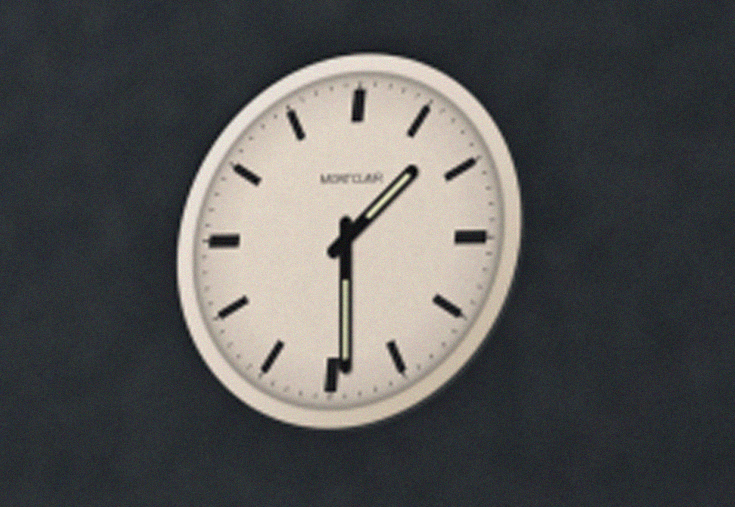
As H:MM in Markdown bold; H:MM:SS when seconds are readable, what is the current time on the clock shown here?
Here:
**1:29**
